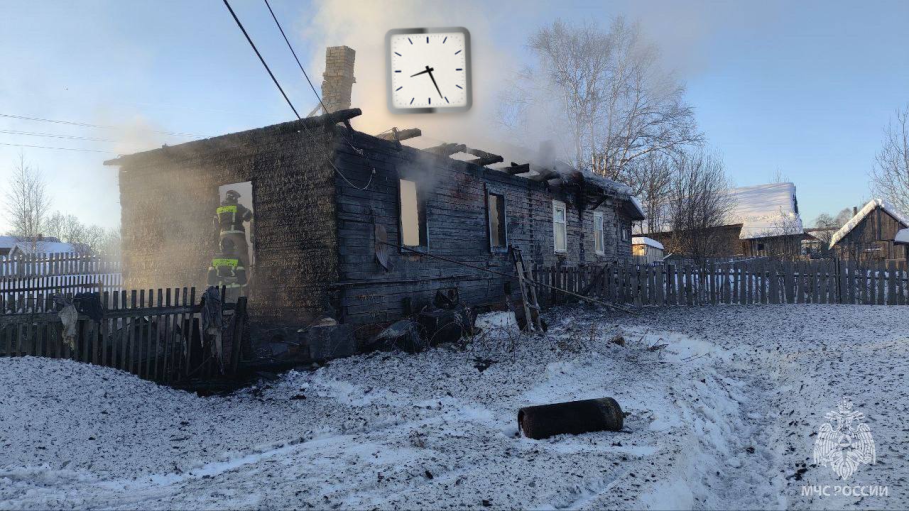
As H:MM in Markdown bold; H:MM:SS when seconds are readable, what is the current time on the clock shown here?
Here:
**8:26**
